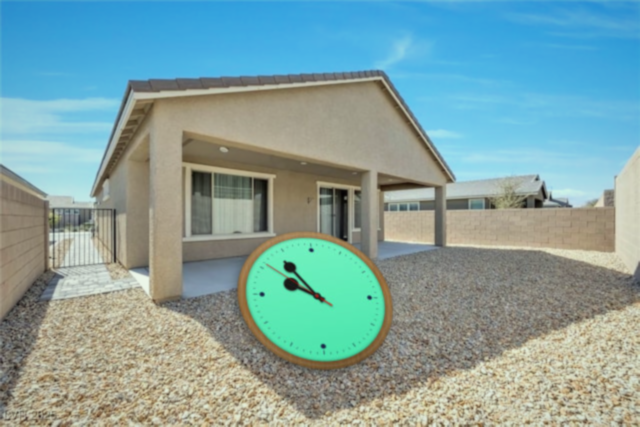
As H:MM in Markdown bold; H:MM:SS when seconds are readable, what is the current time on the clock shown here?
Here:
**9:53:51**
